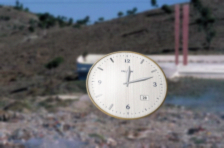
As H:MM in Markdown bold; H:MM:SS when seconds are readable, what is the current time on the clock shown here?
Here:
**12:12**
